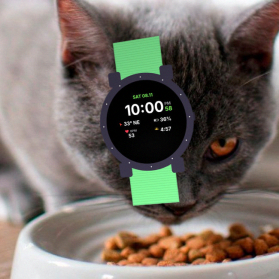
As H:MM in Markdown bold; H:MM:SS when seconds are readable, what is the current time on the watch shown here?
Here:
**10:00**
